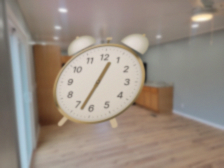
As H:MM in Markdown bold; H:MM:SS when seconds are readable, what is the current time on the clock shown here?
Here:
**12:33**
